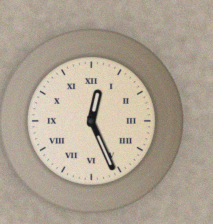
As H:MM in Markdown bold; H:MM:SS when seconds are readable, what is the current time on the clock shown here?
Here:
**12:26**
